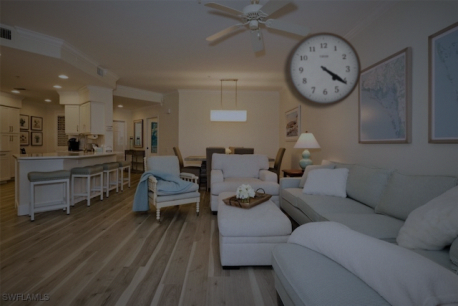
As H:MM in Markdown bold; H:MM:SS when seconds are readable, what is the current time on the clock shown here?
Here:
**4:21**
